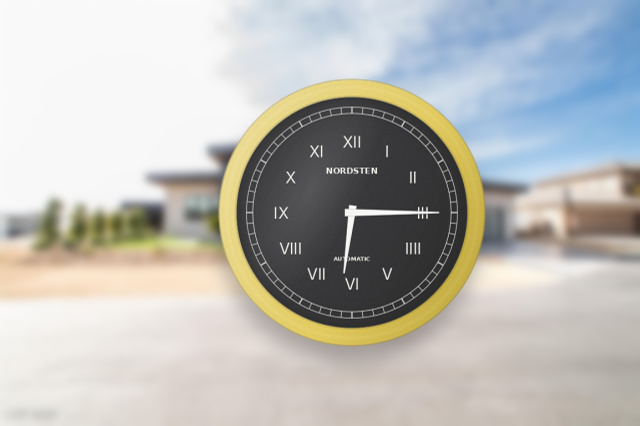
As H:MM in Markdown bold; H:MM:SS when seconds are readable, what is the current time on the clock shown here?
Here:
**6:15**
